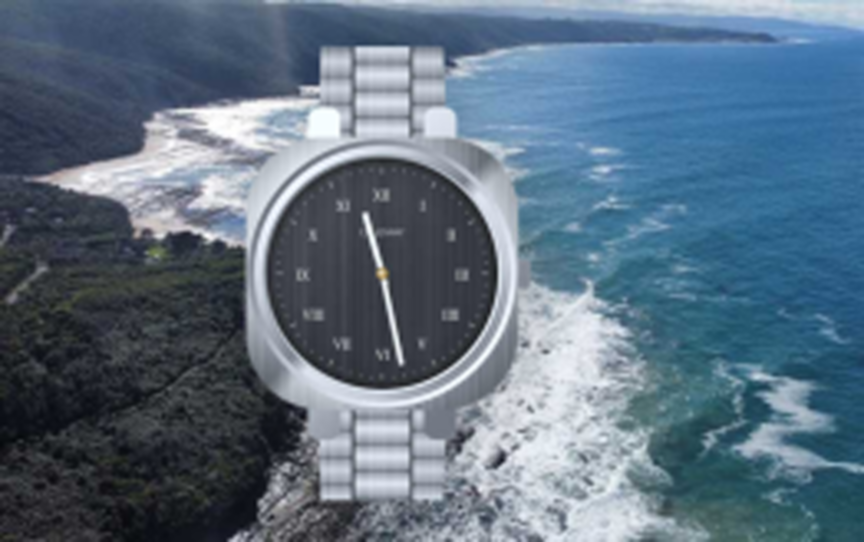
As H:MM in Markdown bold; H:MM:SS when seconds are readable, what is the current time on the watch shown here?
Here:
**11:28**
